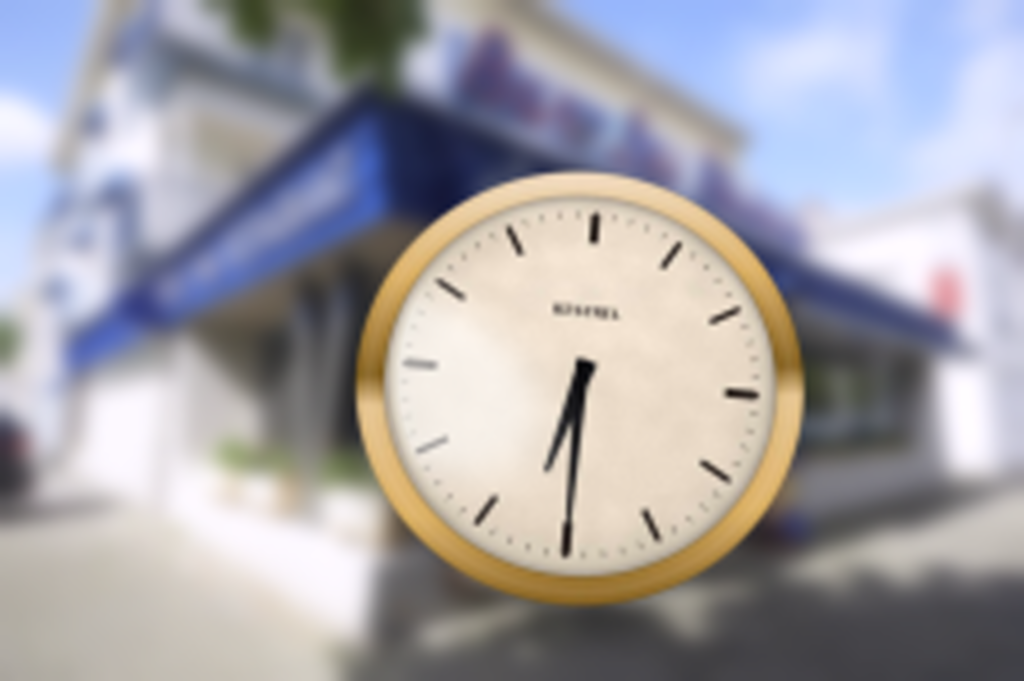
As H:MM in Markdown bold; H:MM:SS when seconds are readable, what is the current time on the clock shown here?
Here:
**6:30**
